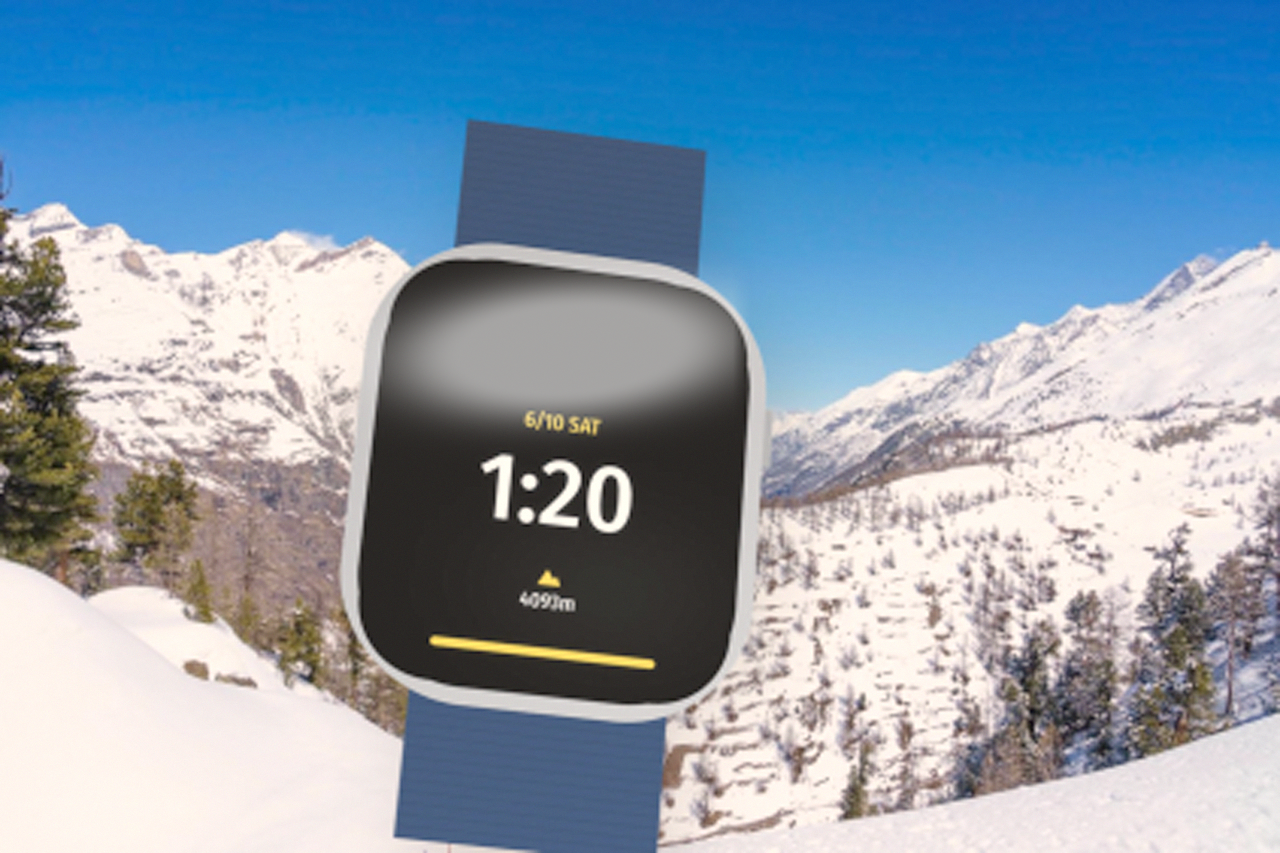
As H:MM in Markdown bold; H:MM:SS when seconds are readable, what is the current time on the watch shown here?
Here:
**1:20**
